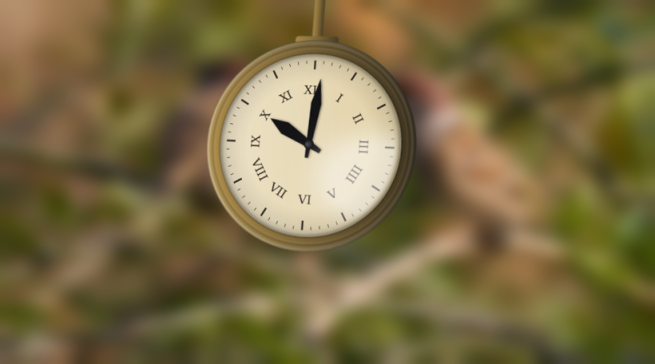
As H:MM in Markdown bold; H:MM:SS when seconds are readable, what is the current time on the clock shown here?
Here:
**10:01**
